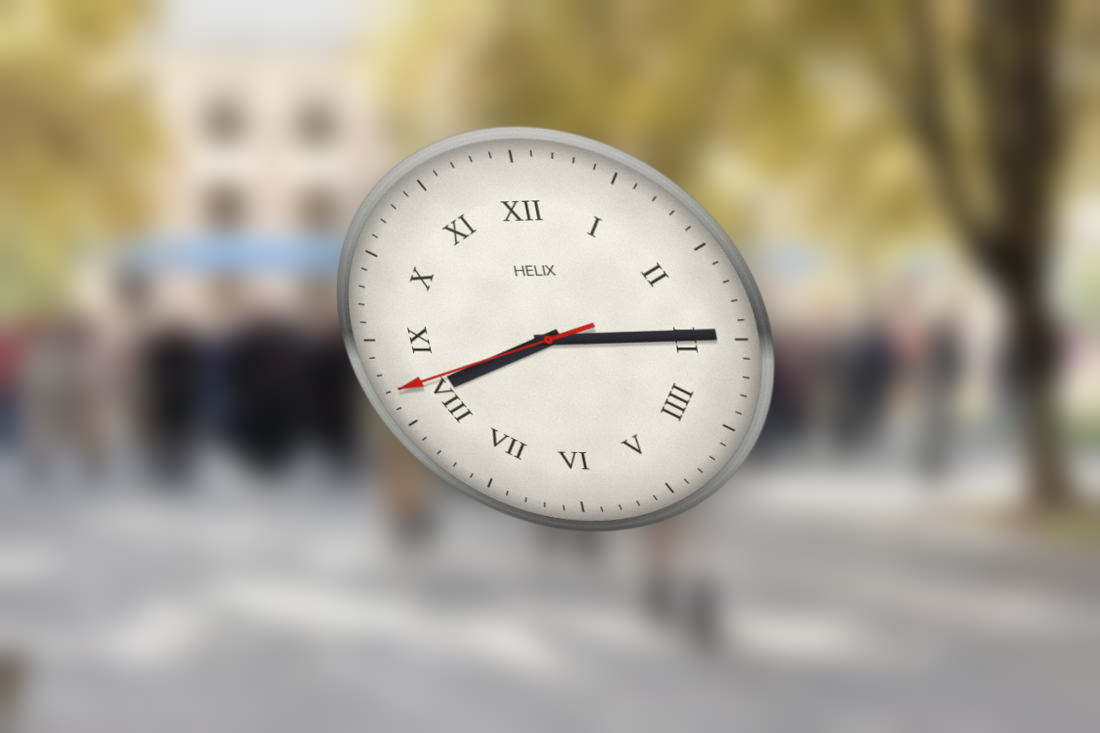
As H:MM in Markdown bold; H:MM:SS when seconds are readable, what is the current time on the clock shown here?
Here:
**8:14:42**
